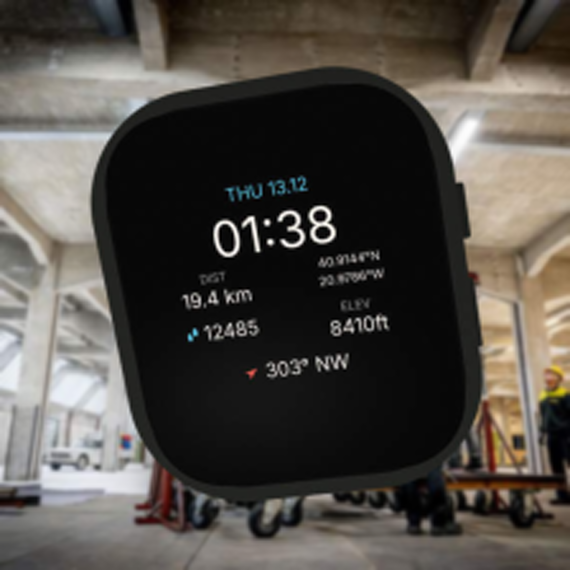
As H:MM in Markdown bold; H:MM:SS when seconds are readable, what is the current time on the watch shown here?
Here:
**1:38**
